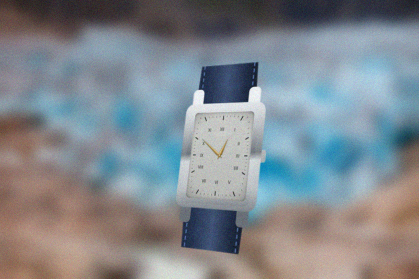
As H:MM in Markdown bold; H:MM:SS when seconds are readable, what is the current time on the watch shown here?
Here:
**12:51**
